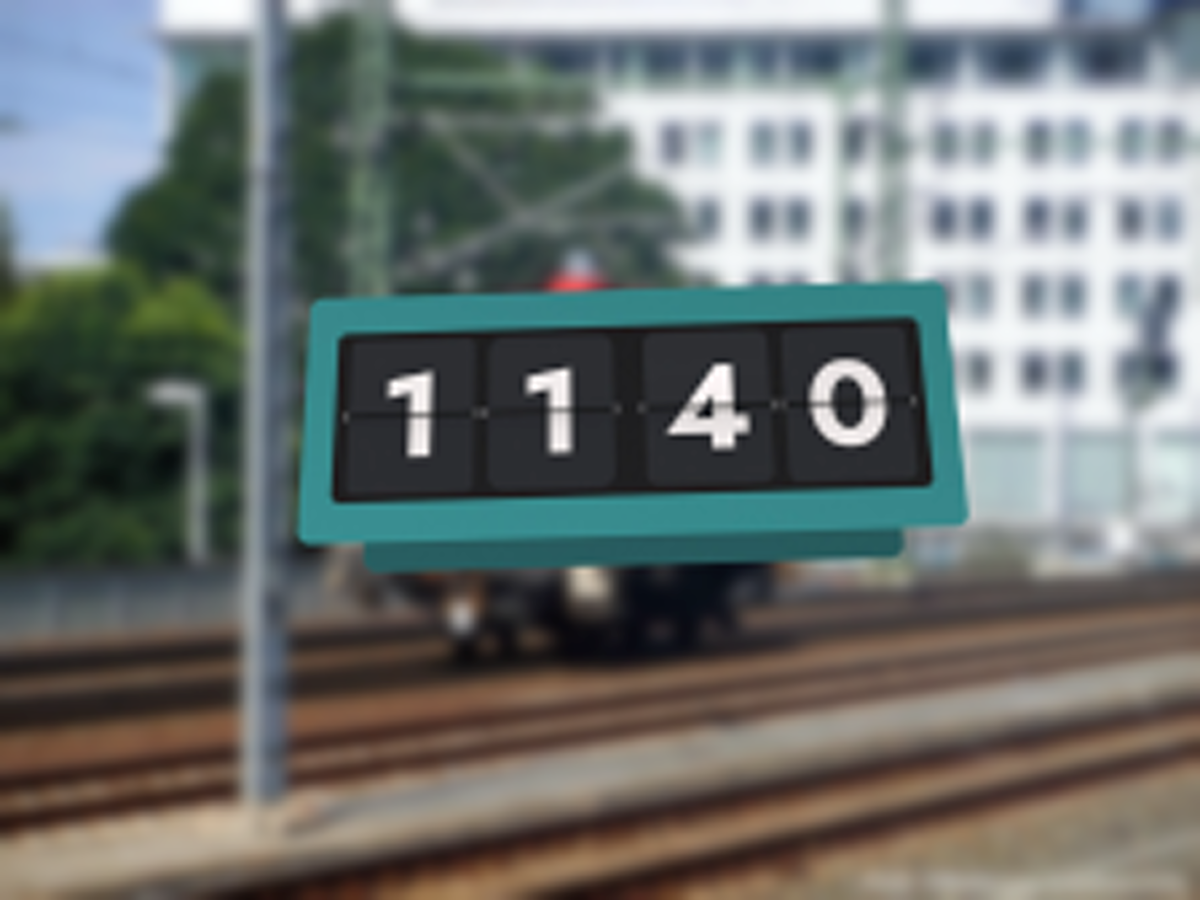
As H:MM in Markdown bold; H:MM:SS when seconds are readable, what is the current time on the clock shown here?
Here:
**11:40**
